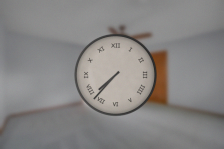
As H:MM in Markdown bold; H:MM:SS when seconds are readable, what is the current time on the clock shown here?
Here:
**7:37**
